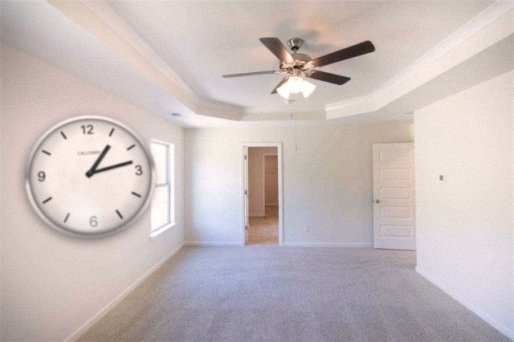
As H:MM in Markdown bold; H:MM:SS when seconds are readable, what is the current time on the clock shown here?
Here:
**1:13**
